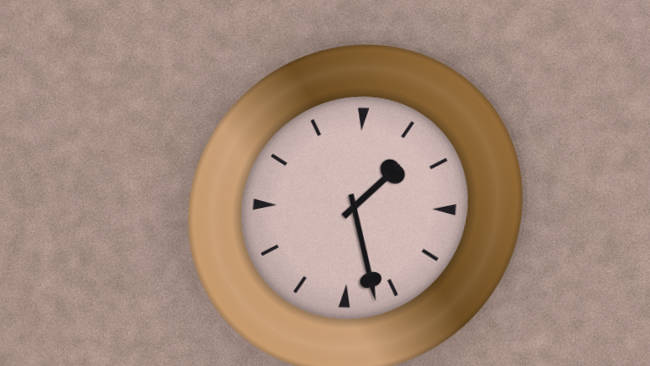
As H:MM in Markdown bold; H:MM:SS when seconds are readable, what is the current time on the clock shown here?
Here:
**1:27**
